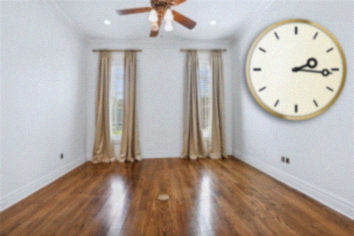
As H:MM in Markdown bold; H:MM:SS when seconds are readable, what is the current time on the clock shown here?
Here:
**2:16**
